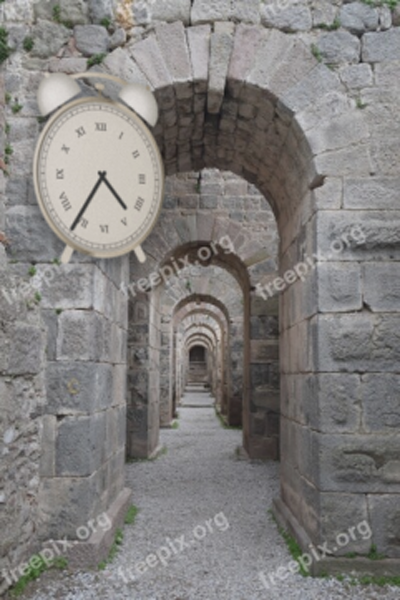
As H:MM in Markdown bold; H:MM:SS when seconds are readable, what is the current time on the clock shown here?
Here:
**4:36**
